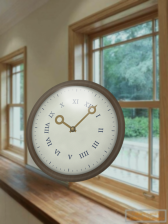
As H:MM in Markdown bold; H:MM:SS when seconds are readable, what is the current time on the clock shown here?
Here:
**9:02**
